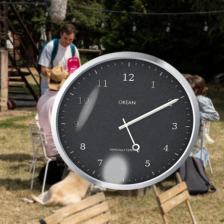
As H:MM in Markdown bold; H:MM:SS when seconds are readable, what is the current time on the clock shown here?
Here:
**5:10**
